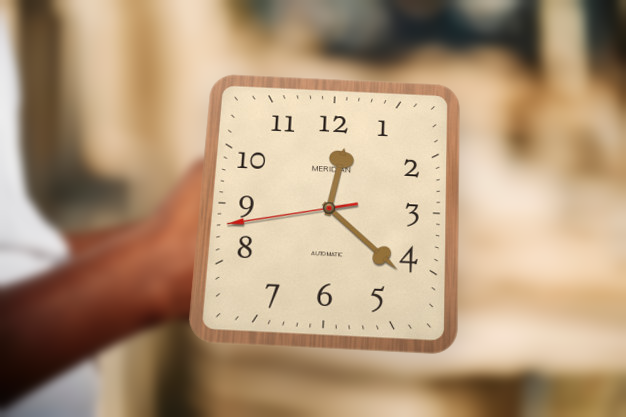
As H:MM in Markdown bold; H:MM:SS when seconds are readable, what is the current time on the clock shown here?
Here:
**12:21:43**
